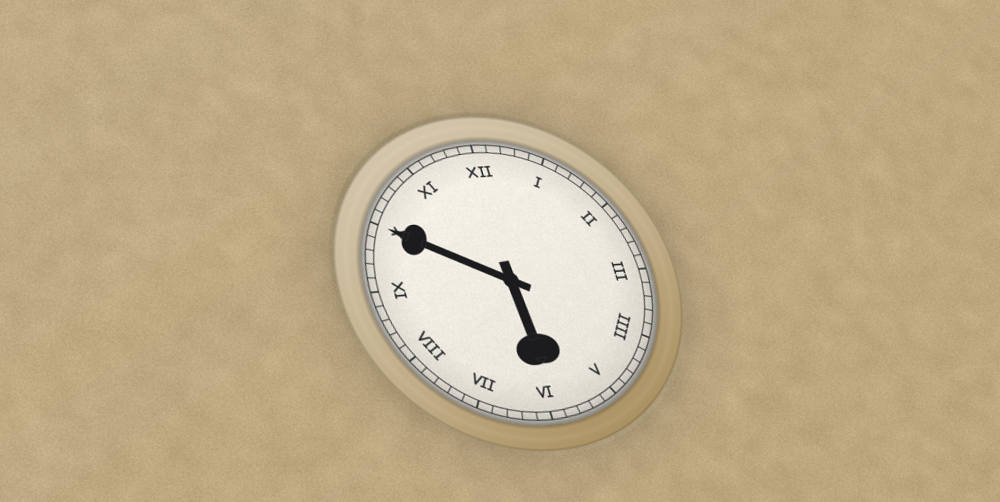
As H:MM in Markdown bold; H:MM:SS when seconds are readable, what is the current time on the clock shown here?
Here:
**5:50**
